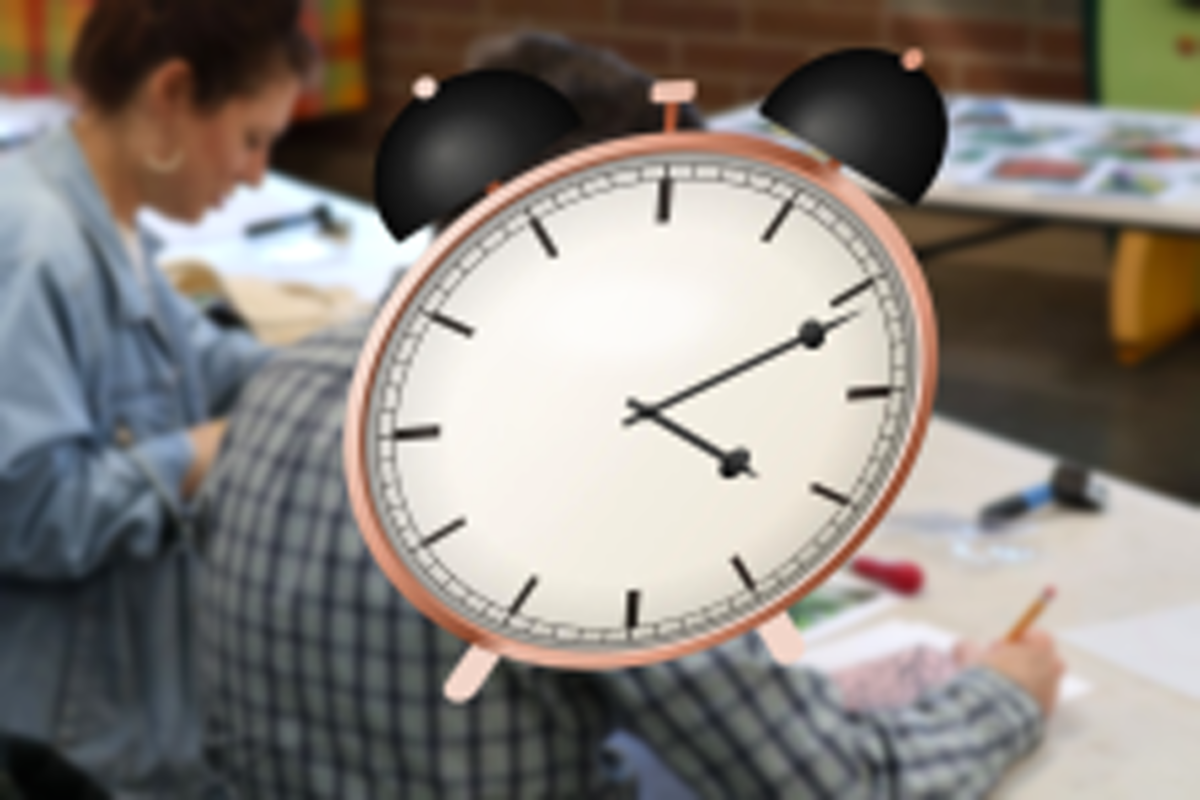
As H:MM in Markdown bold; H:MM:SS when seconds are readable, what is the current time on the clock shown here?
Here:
**4:11**
